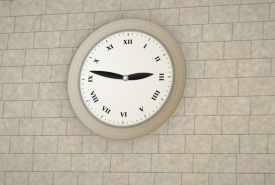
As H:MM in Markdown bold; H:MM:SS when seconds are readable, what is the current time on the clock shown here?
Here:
**2:47**
